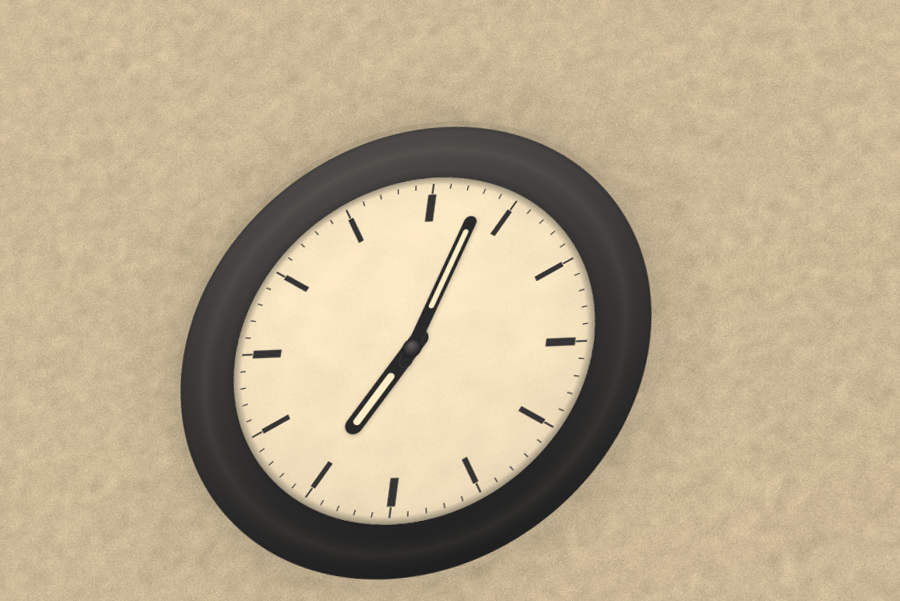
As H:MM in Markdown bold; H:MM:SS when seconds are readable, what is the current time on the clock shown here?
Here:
**7:03**
